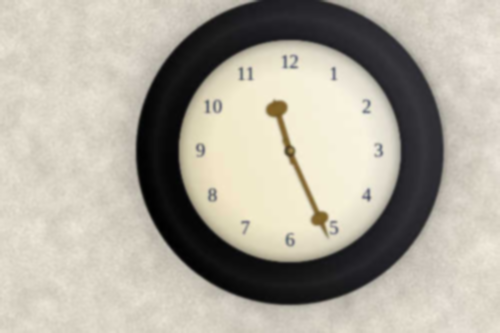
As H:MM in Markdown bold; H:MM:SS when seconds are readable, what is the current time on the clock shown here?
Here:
**11:26**
